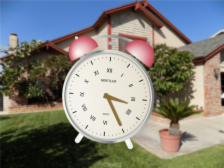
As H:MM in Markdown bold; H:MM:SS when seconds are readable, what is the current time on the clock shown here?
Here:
**3:25**
